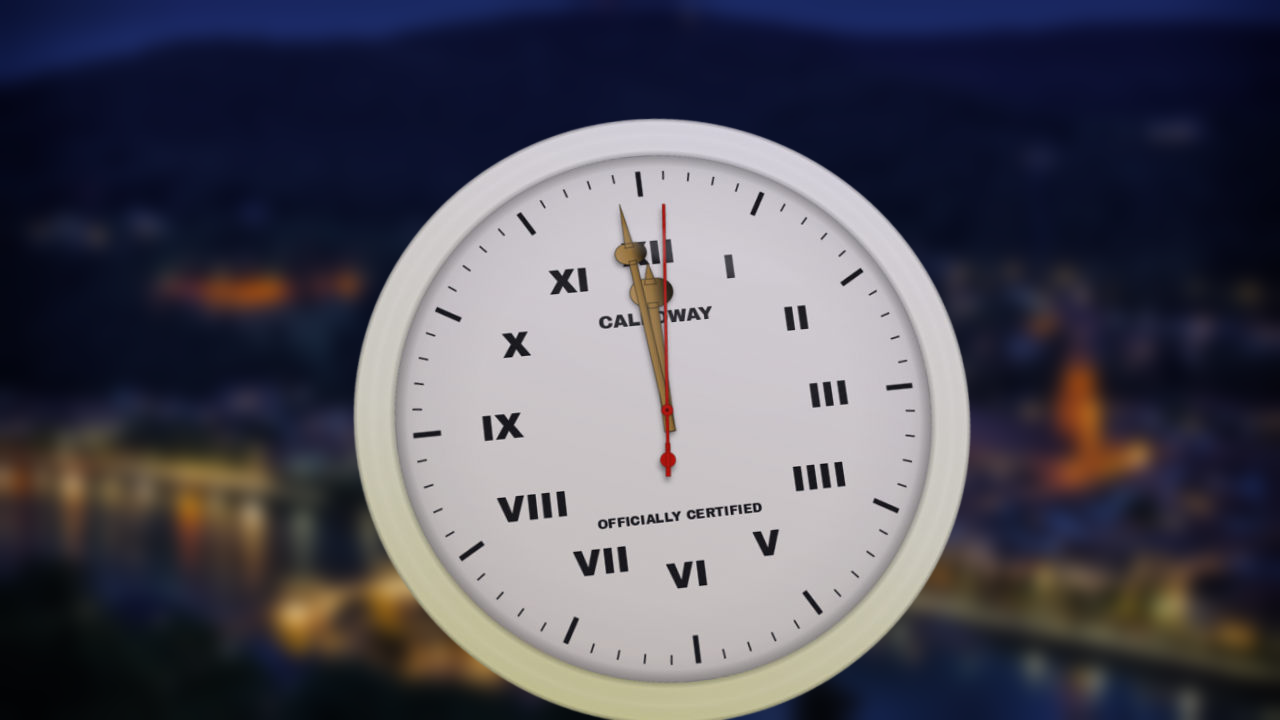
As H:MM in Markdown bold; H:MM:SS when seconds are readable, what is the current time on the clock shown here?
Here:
**11:59:01**
